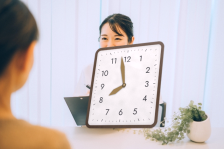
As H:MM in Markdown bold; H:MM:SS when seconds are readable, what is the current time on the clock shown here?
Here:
**7:58**
